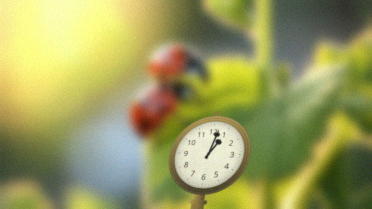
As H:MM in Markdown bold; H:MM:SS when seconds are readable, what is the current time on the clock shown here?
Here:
**1:02**
